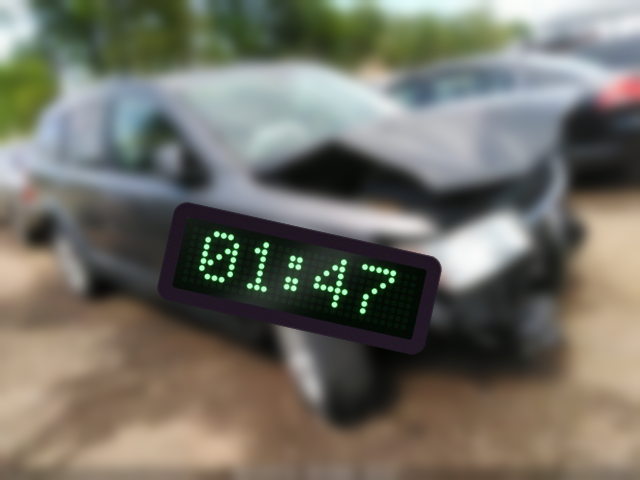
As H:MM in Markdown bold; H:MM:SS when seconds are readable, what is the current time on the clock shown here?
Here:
**1:47**
